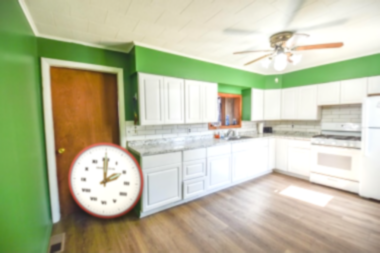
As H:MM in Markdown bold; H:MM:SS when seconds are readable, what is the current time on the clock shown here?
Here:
**2:00**
